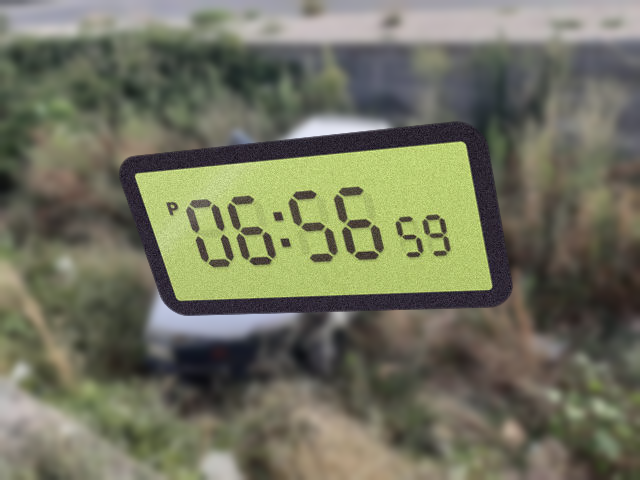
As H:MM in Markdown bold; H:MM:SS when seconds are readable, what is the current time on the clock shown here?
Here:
**6:56:59**
